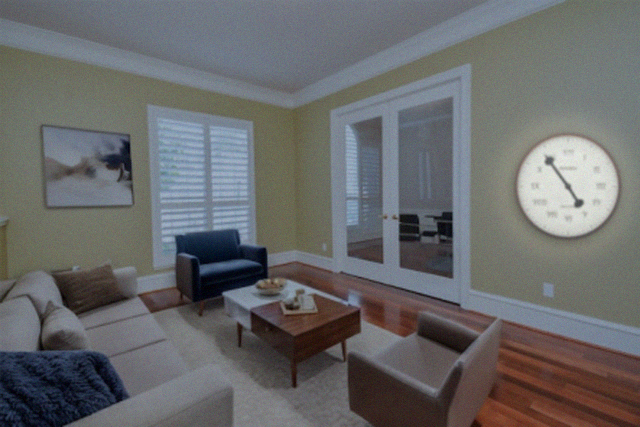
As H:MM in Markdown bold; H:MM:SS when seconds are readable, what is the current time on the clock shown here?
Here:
**4:54**
